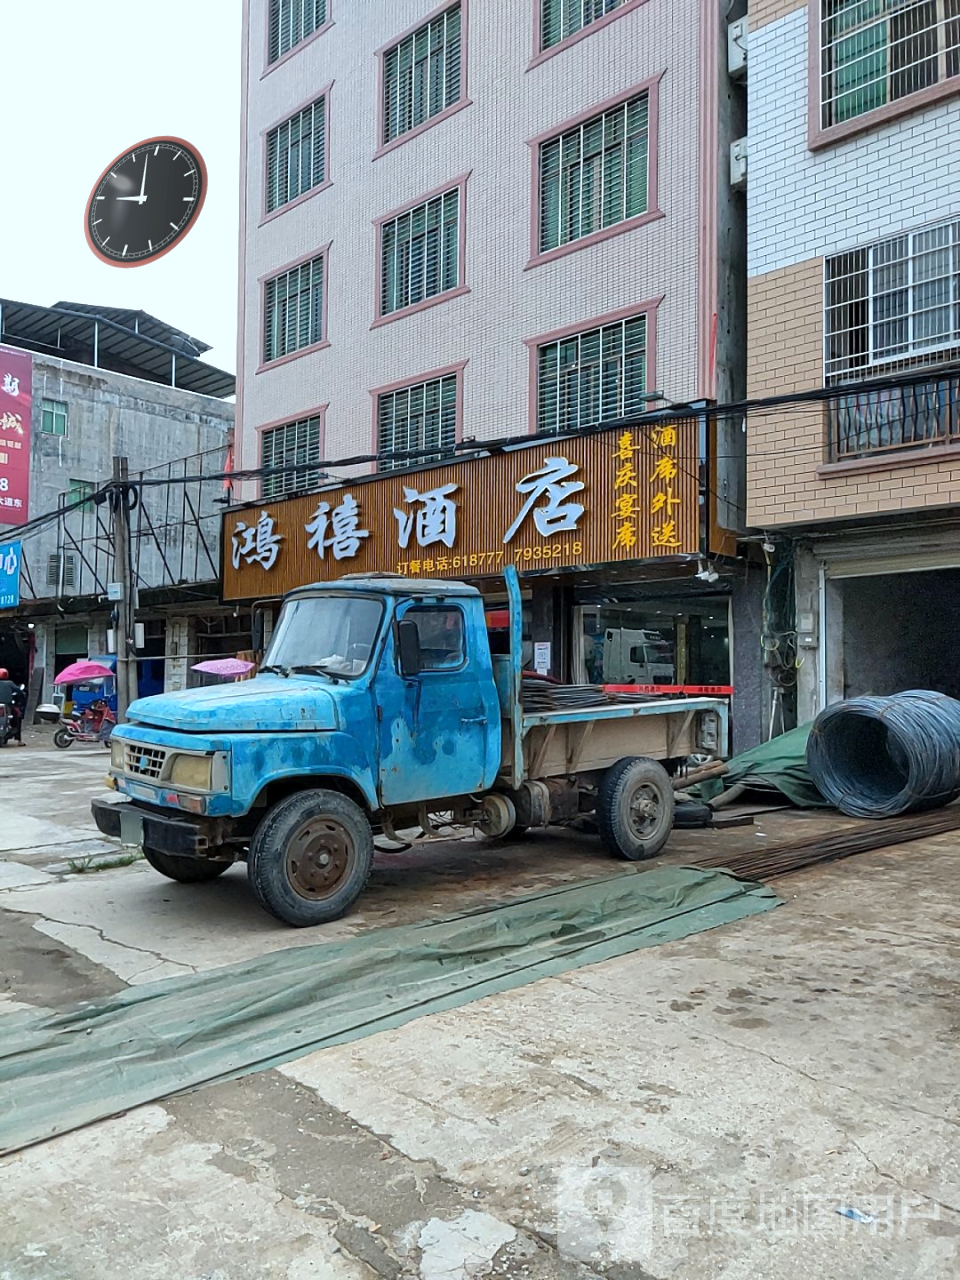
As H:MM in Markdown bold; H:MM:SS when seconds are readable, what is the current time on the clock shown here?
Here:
**8:58**
